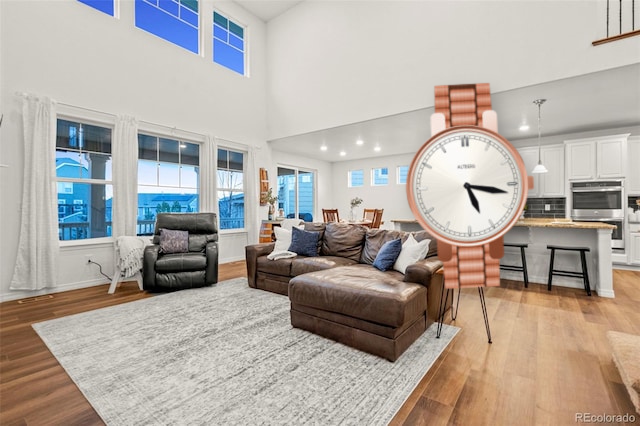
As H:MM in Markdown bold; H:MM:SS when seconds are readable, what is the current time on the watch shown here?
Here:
**5:17**
